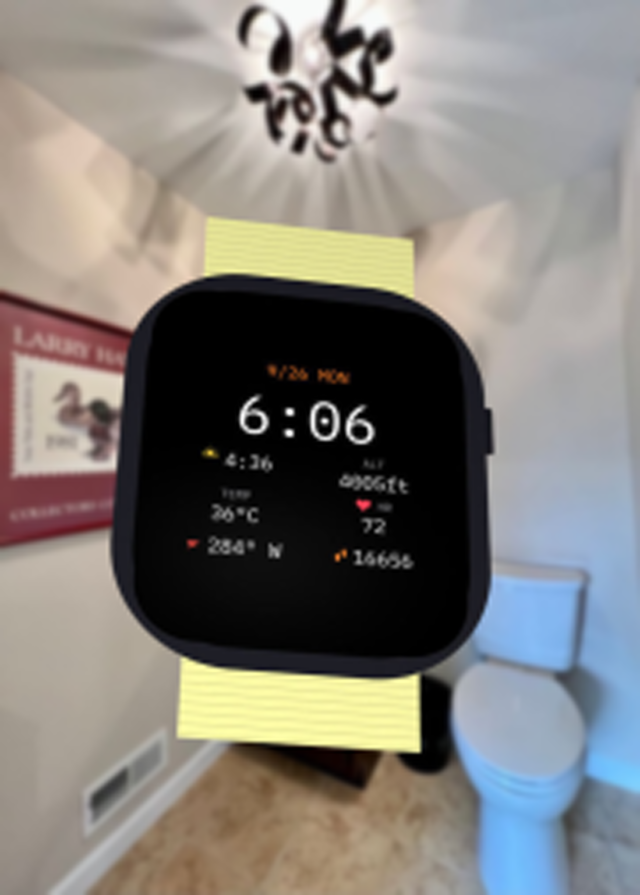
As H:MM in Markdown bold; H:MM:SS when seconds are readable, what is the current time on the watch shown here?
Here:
**6:06**
